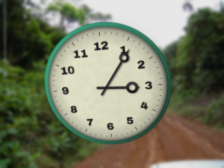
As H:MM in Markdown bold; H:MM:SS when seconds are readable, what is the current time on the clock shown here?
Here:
**3:06**
